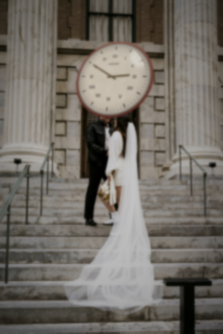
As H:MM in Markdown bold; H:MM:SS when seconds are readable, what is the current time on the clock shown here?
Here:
**2:50**
